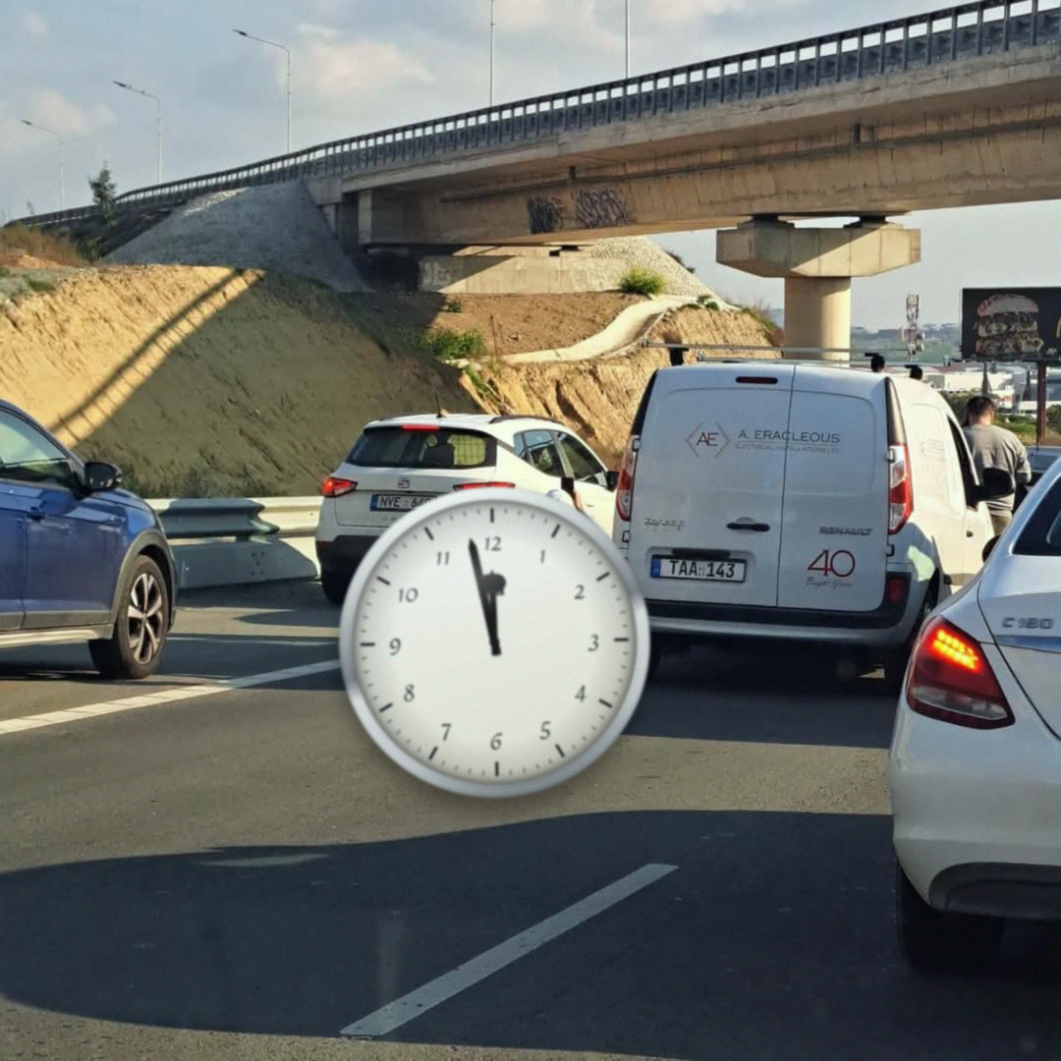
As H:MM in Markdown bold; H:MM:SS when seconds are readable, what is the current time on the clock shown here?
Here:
**11:58**
